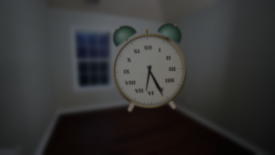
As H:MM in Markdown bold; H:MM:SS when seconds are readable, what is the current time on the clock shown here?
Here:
**6:26**
